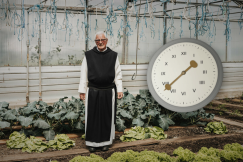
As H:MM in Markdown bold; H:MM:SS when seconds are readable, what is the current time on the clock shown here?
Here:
**1:38**
